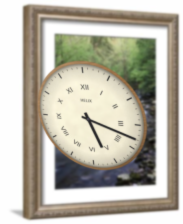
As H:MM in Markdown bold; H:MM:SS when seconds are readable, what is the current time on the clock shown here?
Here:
**5:18**
